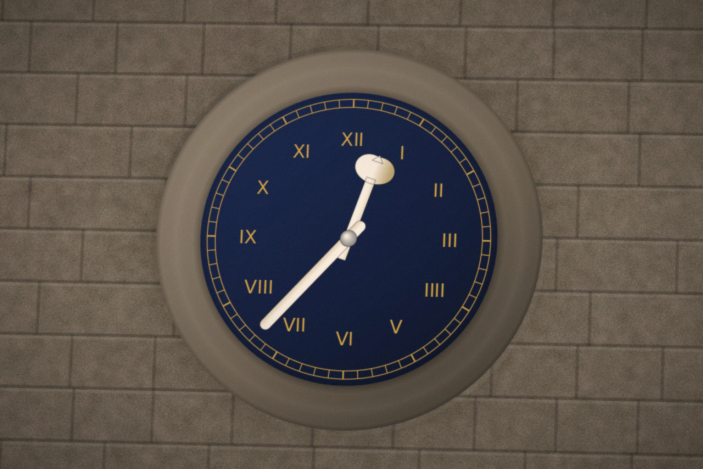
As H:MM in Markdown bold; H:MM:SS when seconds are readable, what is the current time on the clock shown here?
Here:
**12:37**
